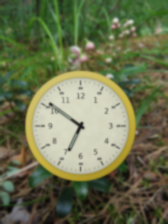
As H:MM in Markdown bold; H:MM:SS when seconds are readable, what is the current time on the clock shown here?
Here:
**6:51**
